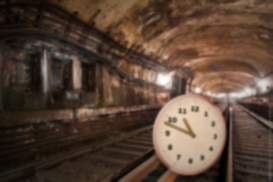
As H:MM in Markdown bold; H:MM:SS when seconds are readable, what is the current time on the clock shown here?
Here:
**10:48**
